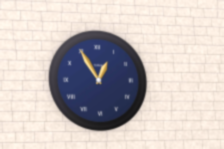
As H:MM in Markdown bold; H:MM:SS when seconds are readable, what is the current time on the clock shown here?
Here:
**12:55**
